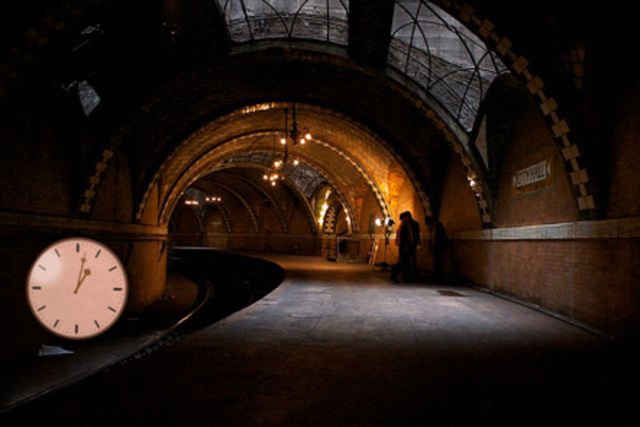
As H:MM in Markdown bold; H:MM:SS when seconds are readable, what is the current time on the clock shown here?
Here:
**1:02**
